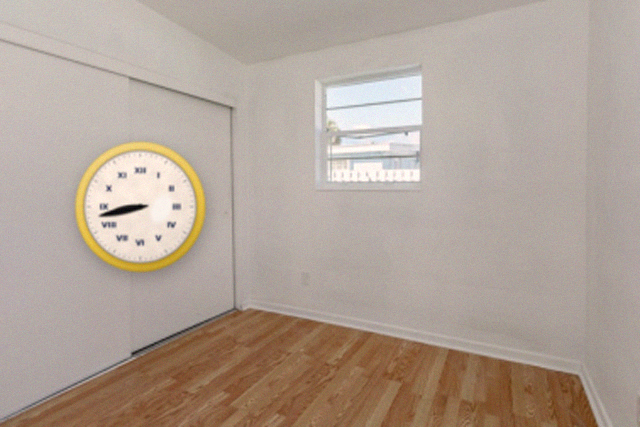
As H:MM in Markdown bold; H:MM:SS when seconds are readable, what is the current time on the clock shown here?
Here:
**8:43**
